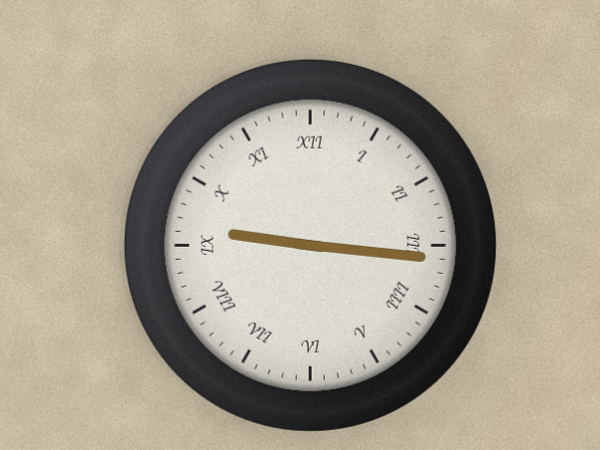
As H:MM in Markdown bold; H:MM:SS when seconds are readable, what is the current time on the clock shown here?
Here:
**9:16**
